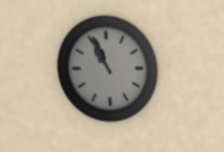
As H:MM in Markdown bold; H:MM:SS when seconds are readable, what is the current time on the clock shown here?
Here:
**10:56**
